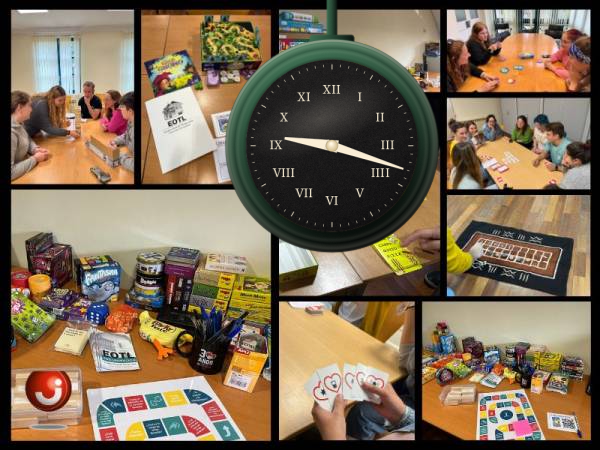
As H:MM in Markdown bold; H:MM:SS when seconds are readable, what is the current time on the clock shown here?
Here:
**9:18**
